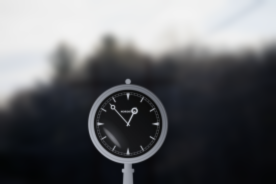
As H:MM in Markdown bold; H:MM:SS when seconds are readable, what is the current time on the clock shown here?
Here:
**12:53**
